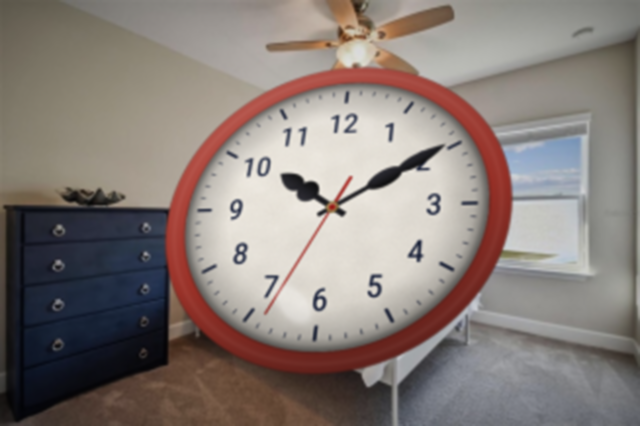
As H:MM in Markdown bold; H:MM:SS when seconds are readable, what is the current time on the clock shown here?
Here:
**10:09:34**
